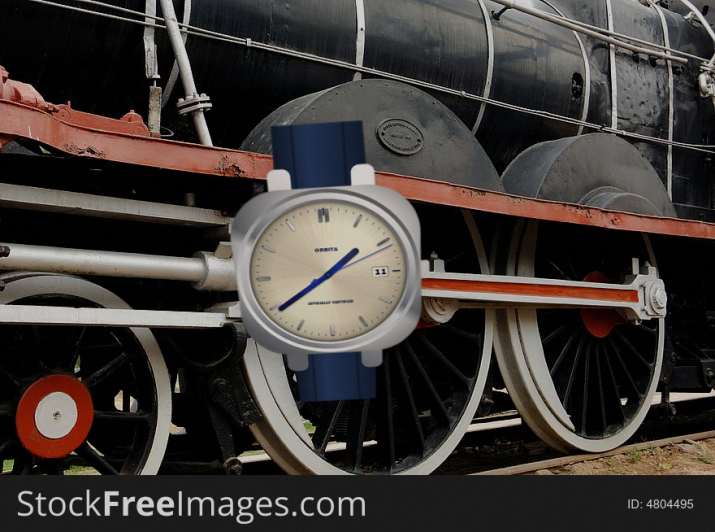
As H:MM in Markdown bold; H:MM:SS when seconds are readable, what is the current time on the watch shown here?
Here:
**1:39:11**
